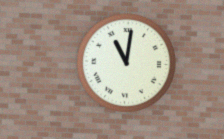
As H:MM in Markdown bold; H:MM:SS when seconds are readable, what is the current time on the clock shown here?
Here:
**11:01**
